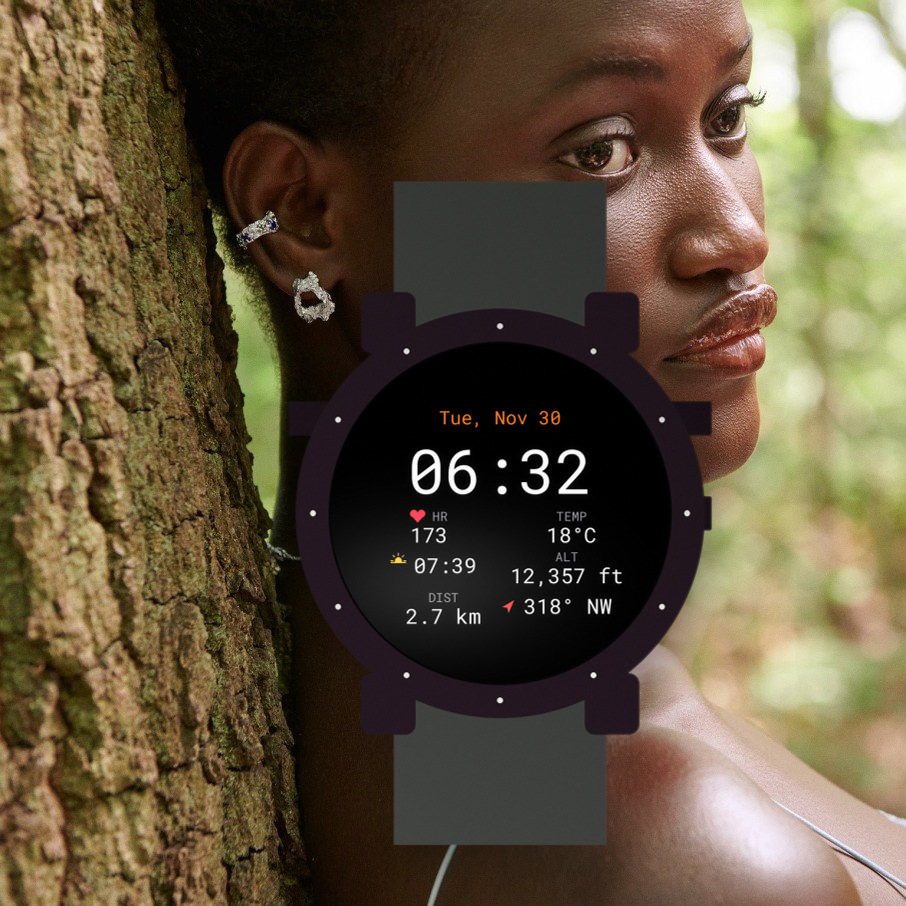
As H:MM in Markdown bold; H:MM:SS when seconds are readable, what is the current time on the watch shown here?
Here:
**6:32**
